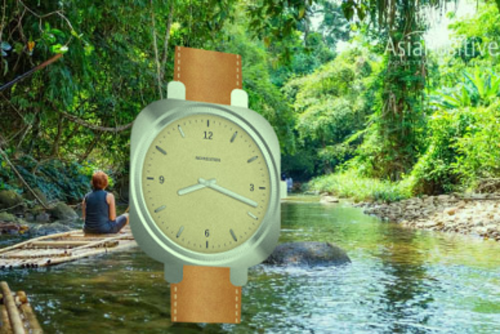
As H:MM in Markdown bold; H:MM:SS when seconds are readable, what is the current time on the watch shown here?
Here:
**8:18**
